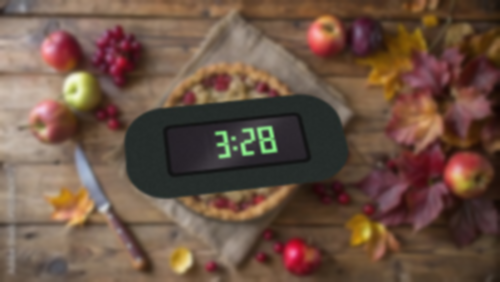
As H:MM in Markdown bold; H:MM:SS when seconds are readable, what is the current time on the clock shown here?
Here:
**3:28**
